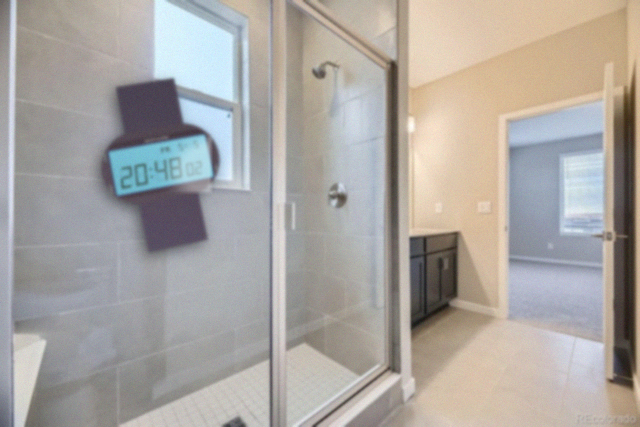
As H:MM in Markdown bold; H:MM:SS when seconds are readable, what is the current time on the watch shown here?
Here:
**20:48:02**
